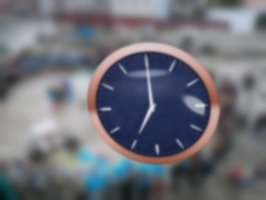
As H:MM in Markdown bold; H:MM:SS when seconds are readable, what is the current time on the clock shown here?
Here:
**7:00**
